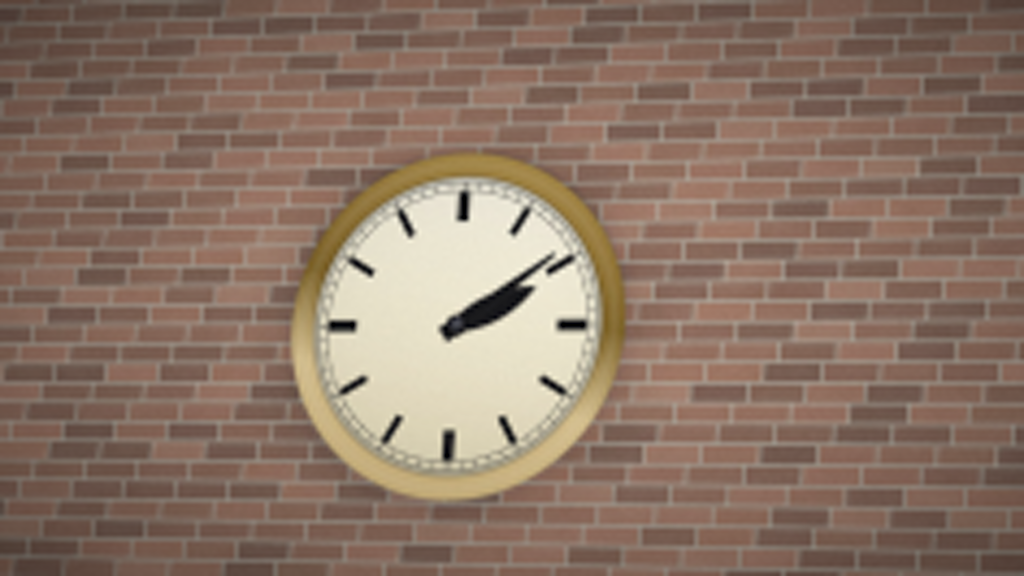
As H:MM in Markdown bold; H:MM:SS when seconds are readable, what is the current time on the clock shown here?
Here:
**2:09**
